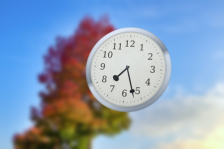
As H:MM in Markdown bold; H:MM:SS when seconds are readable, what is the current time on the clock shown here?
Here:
**7:27**
